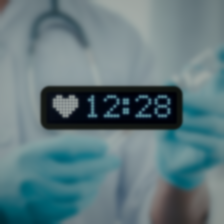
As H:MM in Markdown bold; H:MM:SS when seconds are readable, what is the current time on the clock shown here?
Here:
**12:28**
